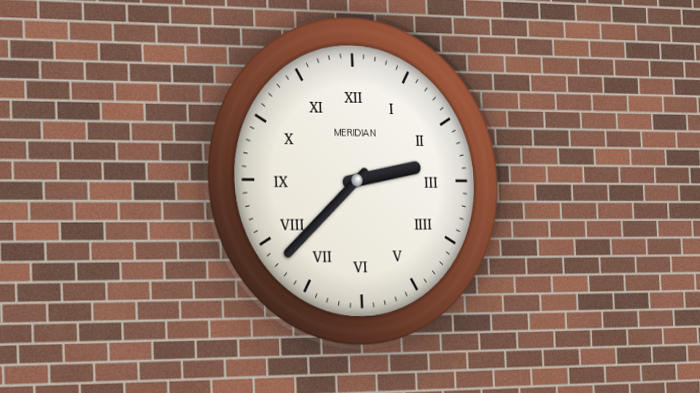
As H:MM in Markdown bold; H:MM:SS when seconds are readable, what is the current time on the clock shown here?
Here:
**2:38**
